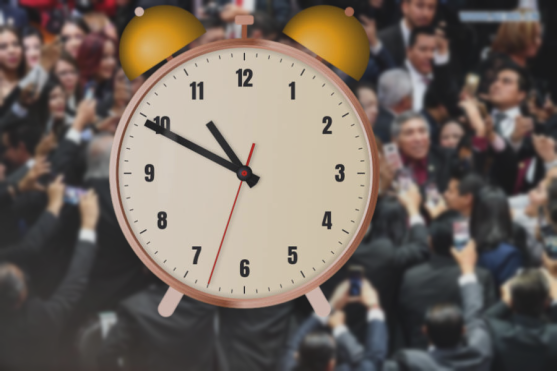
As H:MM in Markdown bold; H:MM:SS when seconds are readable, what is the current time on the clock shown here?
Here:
**10:49:33**
